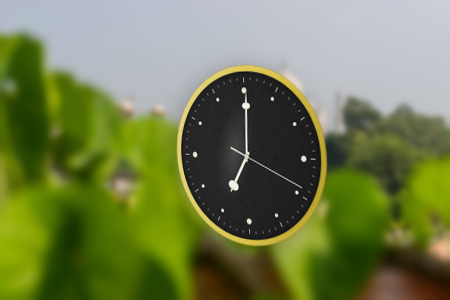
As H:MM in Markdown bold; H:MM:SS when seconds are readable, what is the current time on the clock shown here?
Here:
**7:00:19**
